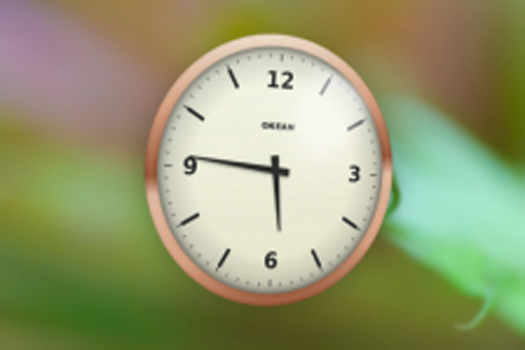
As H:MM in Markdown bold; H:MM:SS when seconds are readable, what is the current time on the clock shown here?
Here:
**5:46**
